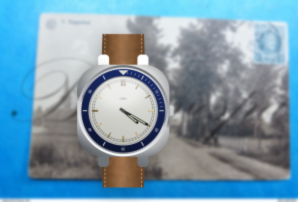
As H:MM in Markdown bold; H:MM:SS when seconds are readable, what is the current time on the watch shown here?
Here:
**4:20**
